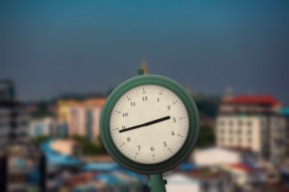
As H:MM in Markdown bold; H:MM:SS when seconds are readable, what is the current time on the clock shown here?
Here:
**2:44**
